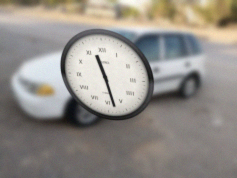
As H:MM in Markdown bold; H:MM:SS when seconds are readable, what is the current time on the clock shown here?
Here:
**11:28**
